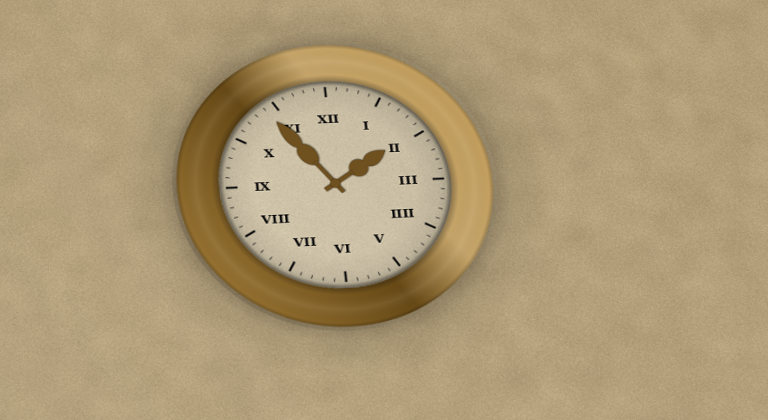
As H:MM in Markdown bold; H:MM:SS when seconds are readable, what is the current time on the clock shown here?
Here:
**1:54**
